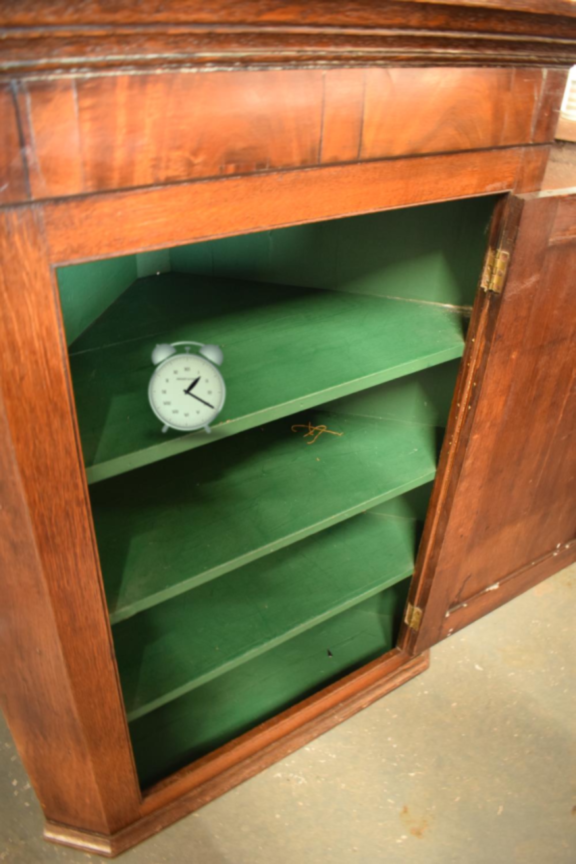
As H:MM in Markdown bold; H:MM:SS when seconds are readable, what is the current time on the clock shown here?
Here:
**1:20**
